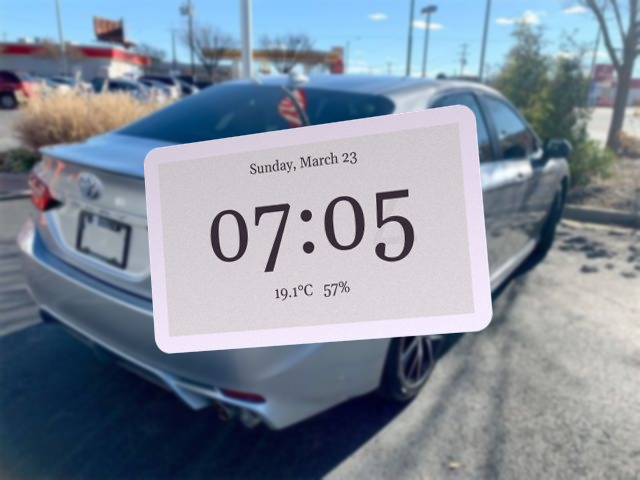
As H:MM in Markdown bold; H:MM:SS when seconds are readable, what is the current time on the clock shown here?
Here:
**7:05**
